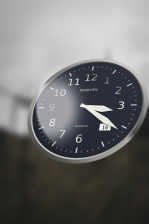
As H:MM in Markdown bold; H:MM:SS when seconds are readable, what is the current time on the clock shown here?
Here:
**3:21**
